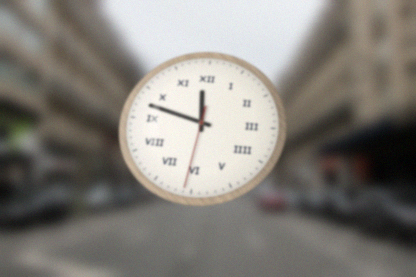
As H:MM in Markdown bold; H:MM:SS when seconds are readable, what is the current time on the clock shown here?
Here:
**11:47:31**
